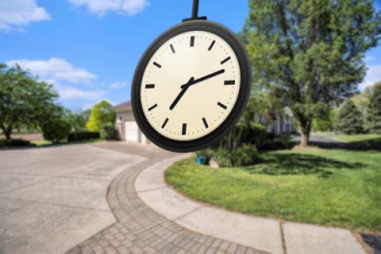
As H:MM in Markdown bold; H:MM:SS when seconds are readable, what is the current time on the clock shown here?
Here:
**7:12**
